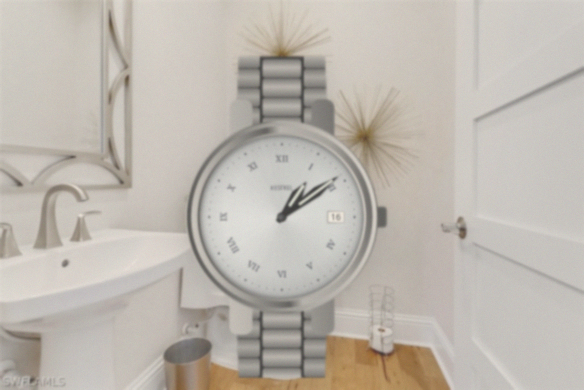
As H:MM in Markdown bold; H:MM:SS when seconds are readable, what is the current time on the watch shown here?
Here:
**1:09**
